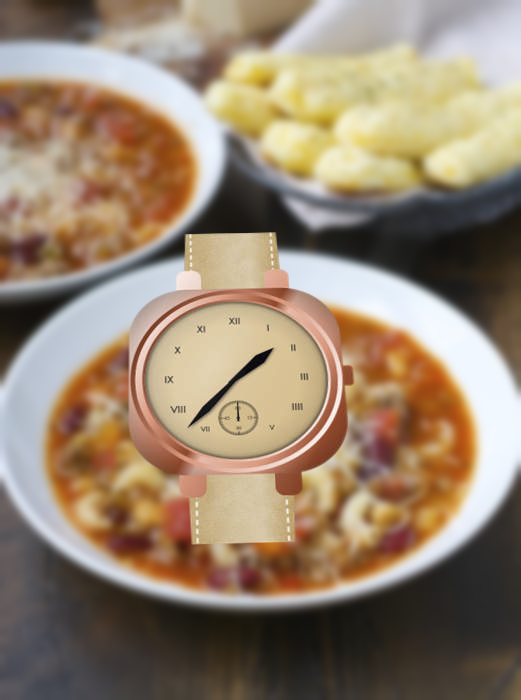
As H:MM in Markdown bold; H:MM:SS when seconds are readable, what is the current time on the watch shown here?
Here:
**1:37**
